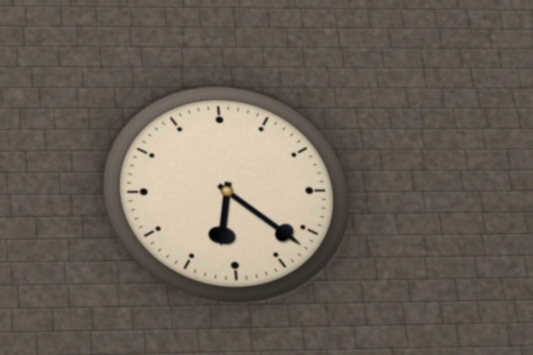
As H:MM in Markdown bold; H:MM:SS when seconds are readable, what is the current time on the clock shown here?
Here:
**6:22**
